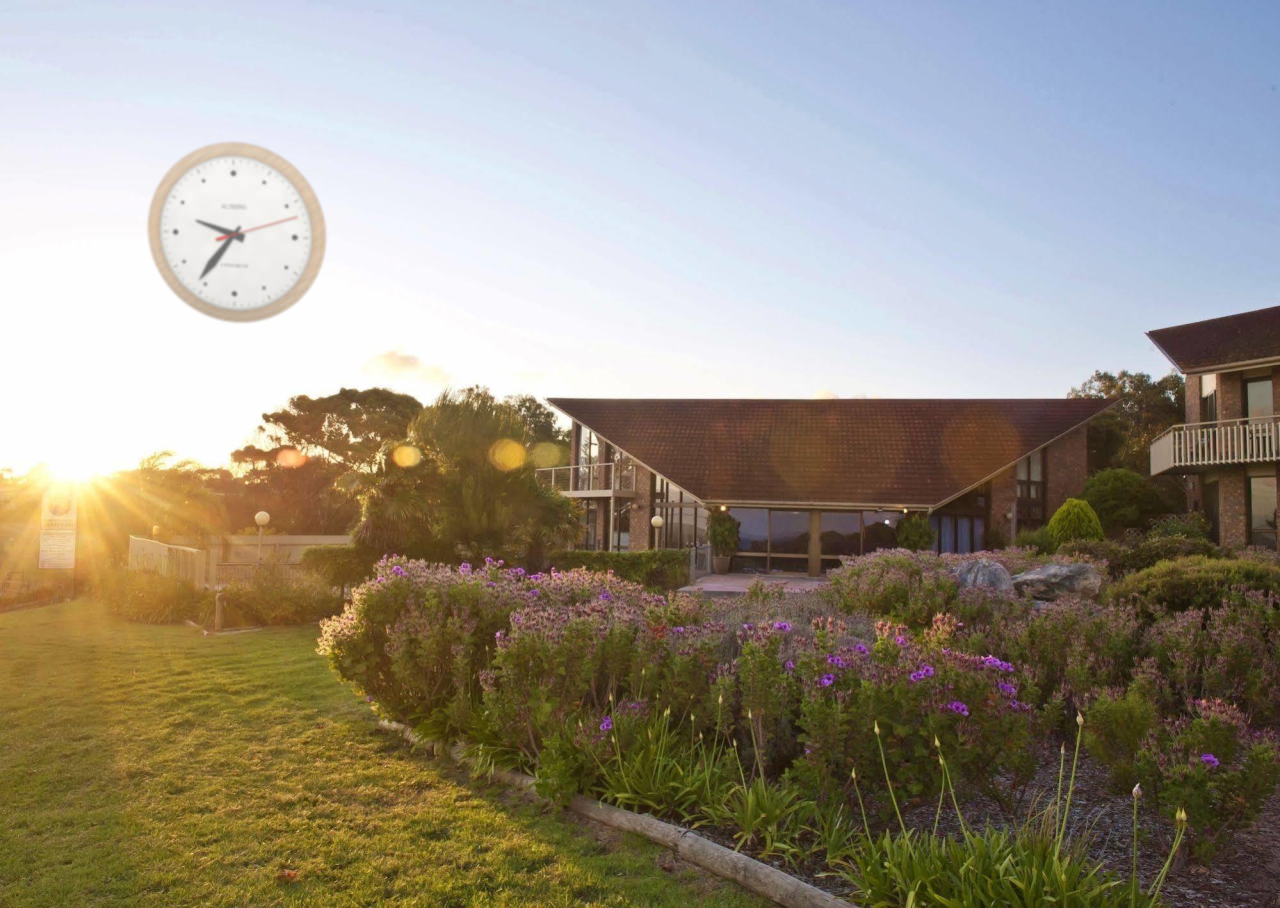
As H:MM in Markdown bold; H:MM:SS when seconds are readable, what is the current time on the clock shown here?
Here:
**9:36:12**
